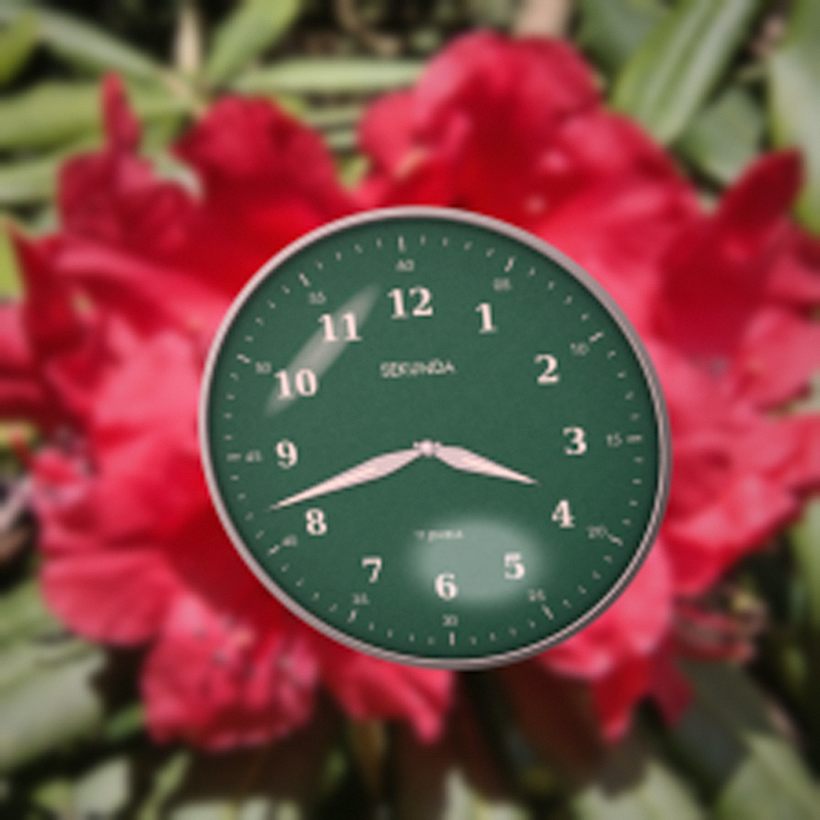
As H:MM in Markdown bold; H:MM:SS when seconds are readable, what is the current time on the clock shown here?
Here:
**3:42**
